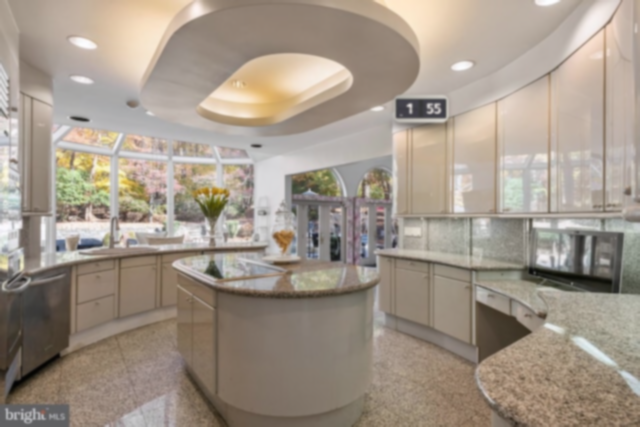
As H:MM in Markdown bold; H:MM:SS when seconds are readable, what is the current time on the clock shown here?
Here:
**1:55**
